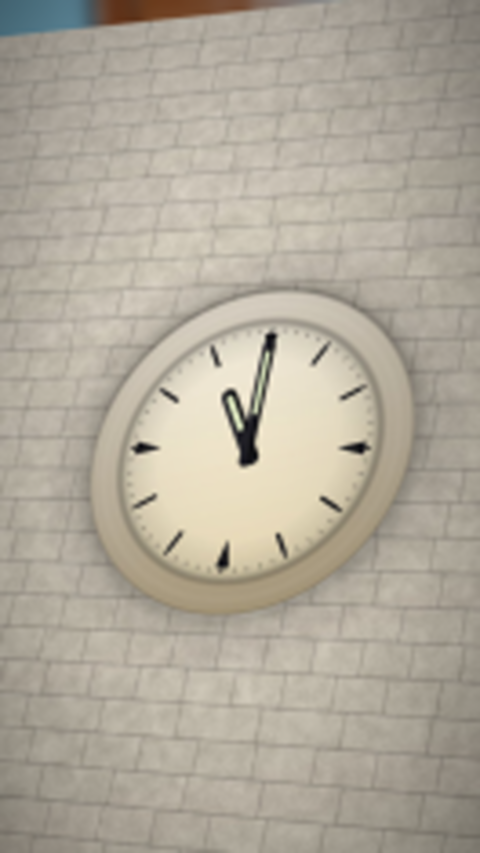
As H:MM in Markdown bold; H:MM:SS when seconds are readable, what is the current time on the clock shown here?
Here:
**11:00**
